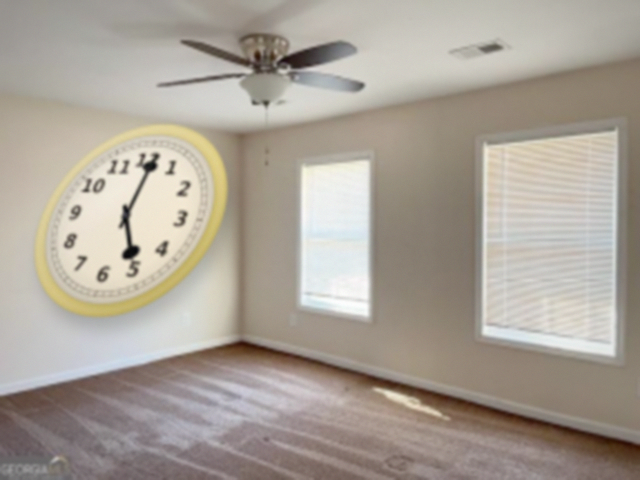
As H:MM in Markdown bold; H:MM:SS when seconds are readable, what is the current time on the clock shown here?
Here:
**5:01**
